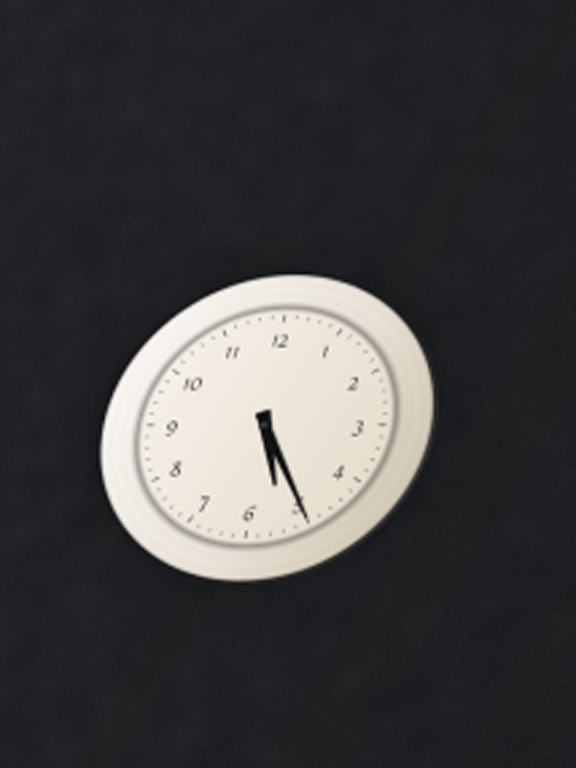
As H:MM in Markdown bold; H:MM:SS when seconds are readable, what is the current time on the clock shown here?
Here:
**5:25**
